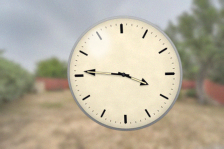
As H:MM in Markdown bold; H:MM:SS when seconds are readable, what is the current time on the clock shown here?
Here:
**3:46**
